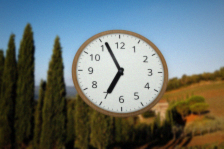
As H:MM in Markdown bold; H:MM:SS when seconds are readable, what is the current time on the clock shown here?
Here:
**6:56**
